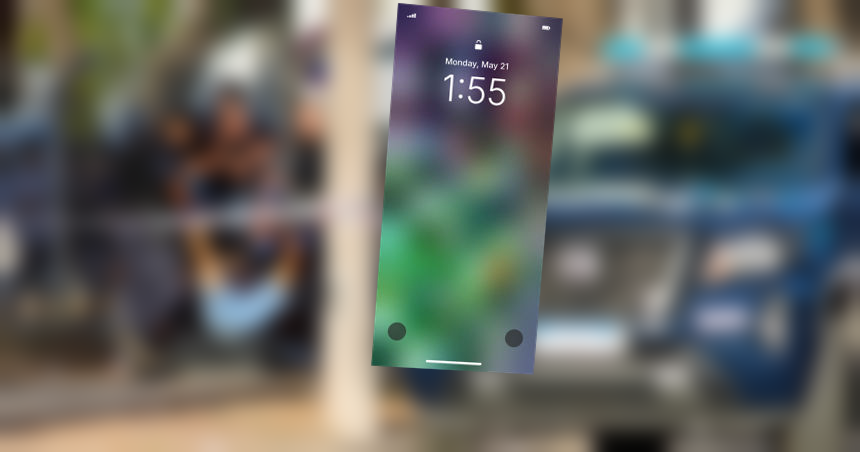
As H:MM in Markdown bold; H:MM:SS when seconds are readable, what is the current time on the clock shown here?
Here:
**1:55**
